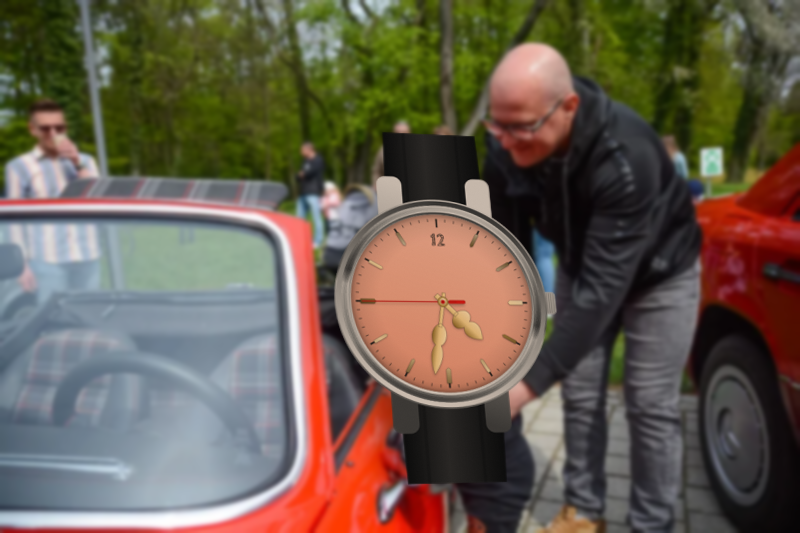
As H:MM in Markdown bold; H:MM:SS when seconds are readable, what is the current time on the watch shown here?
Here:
**4:31:45**
